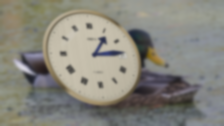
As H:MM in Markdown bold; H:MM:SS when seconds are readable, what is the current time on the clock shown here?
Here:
**1:14**
